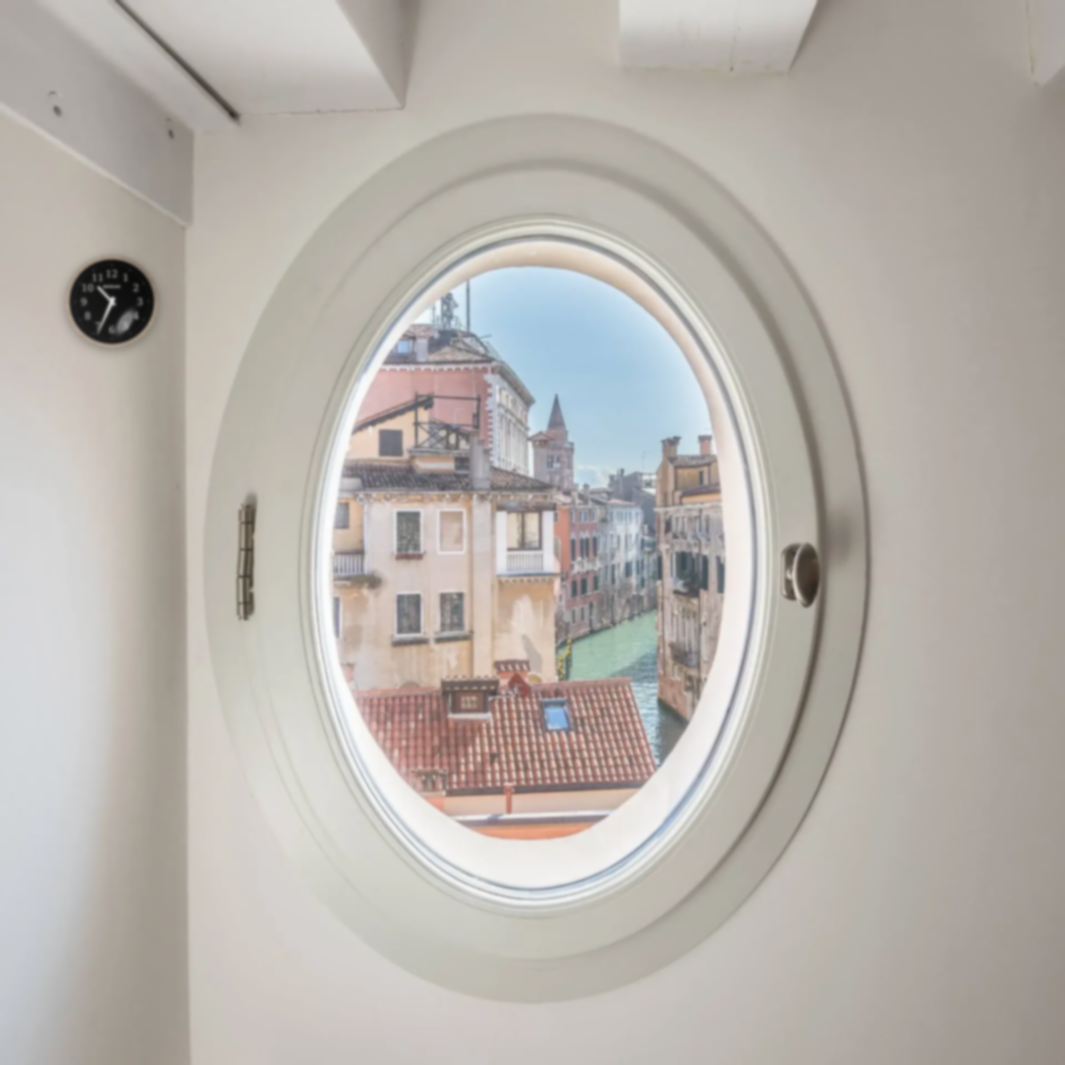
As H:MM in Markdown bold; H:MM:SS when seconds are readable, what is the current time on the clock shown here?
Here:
**10:34**
